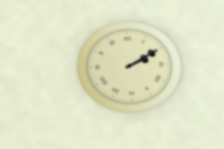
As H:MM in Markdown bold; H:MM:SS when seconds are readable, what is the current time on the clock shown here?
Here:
**2:10**
